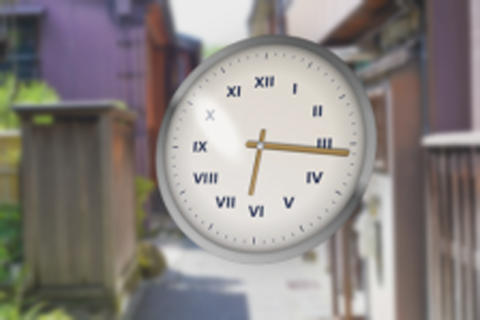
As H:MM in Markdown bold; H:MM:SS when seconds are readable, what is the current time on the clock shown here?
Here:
**6:16**
